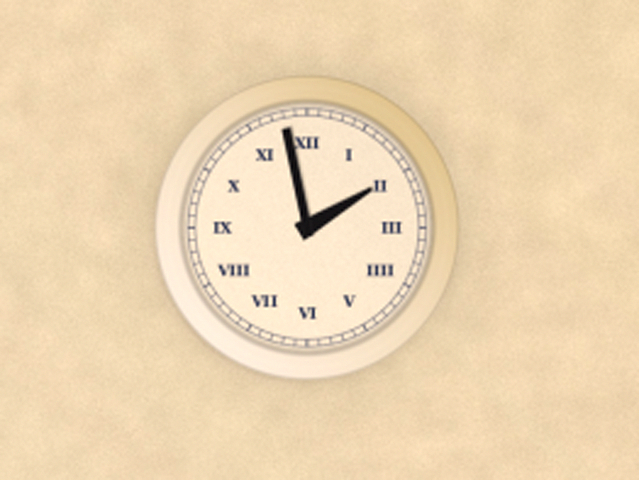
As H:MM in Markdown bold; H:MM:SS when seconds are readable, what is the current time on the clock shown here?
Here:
**1:58**
